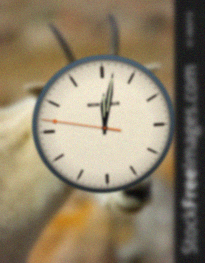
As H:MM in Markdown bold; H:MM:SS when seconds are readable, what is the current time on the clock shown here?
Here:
**12:01:47**
